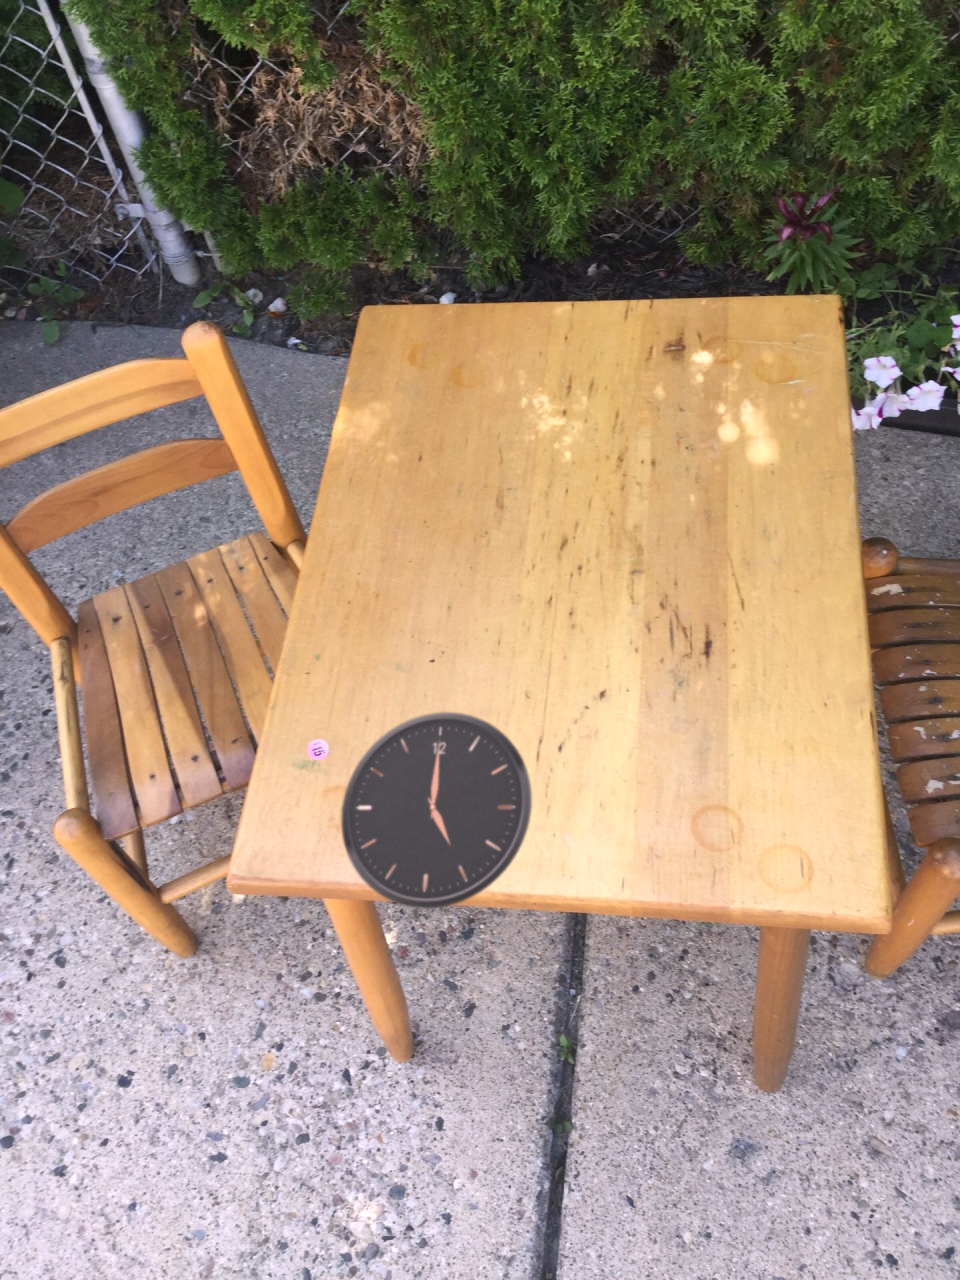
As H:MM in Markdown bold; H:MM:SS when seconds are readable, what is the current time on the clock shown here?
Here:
**5:00**
